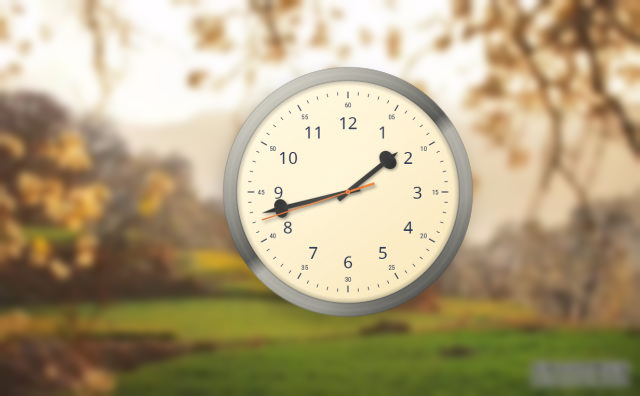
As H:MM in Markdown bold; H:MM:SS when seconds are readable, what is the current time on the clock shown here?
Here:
**1:42:42**
